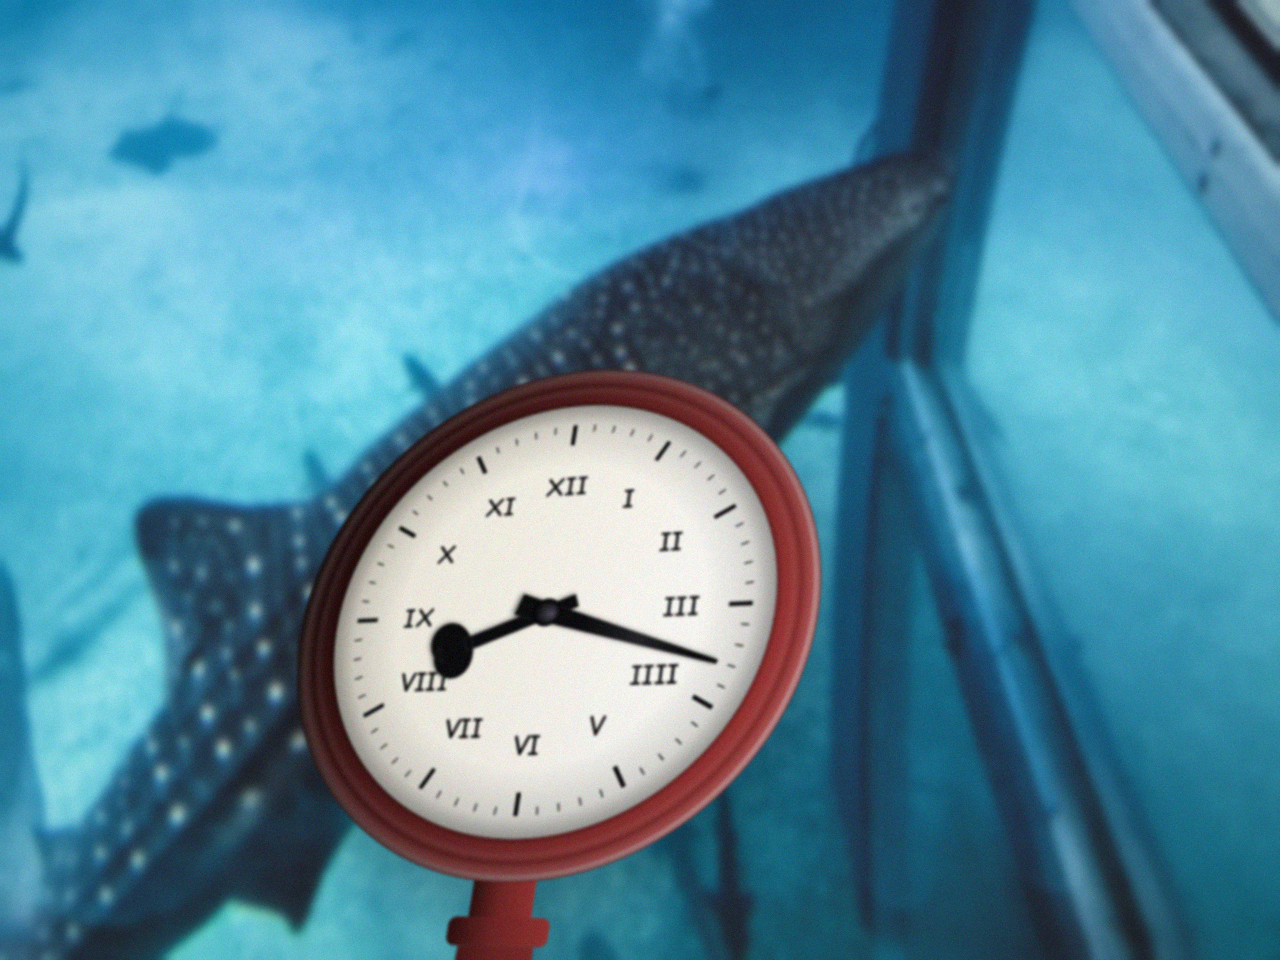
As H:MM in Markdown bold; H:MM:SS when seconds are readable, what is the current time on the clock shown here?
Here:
**8:18**
